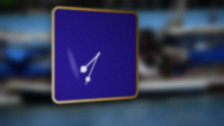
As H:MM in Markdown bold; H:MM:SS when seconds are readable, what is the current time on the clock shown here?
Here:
**7:34**
